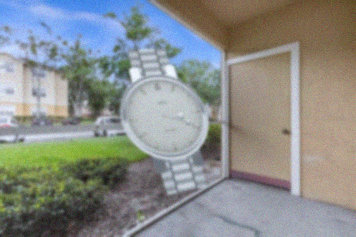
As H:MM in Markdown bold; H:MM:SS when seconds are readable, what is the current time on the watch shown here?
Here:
**3:19**
